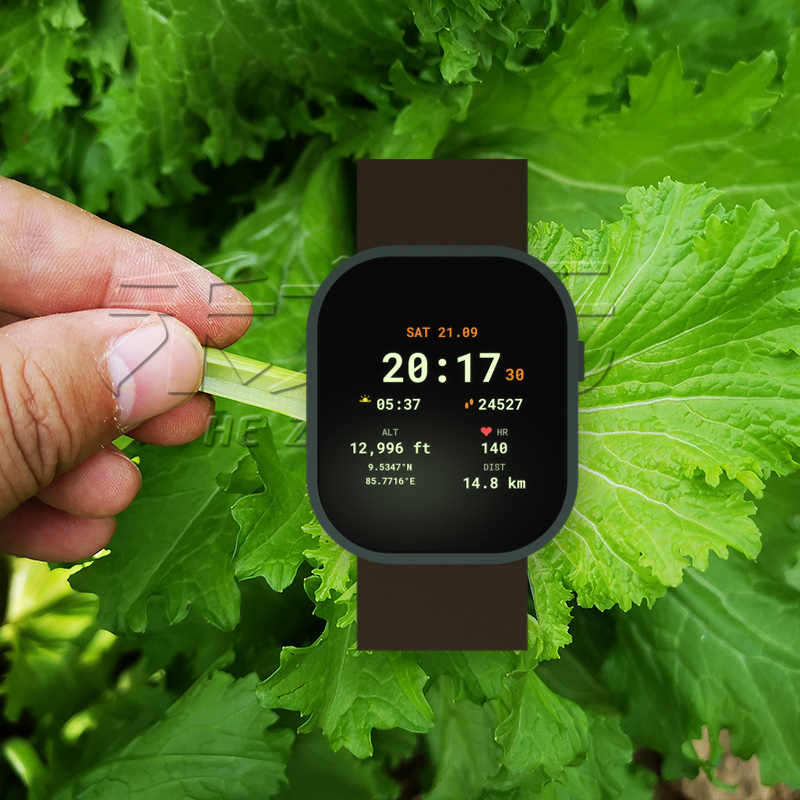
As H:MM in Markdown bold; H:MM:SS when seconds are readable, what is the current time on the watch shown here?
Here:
**20:17:30**
